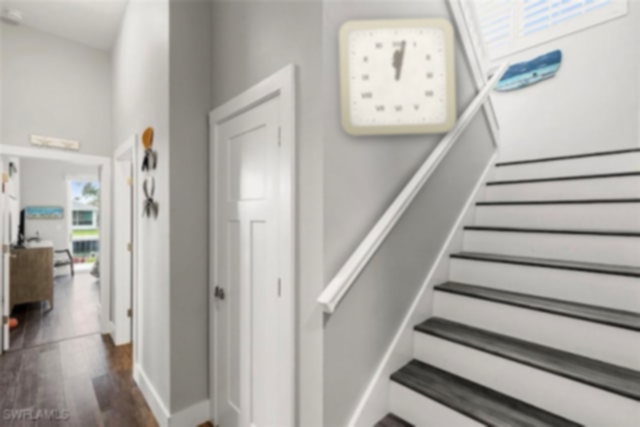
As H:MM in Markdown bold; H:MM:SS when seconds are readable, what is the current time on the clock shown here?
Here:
**12:02**
